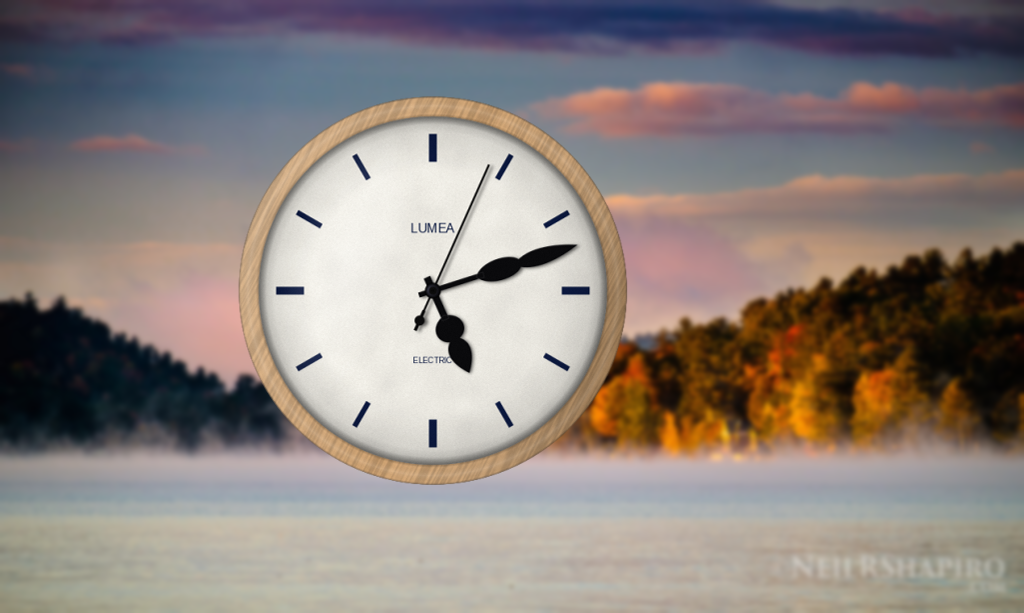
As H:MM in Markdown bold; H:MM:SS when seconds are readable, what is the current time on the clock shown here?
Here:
**5:12:04**
